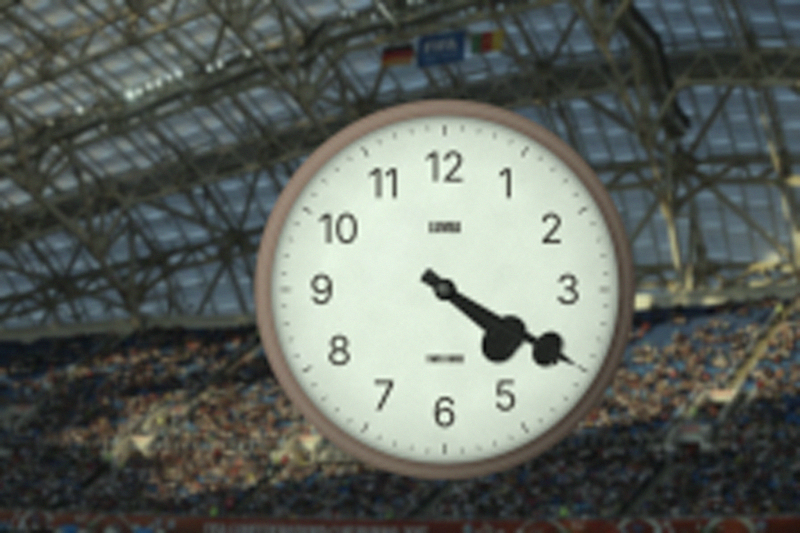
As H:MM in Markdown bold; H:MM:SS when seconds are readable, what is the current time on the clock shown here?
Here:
**4:20**
